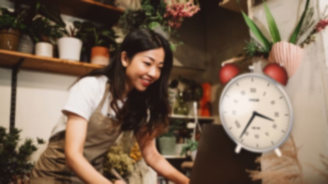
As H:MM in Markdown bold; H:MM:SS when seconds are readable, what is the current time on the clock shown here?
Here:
**3:36**
